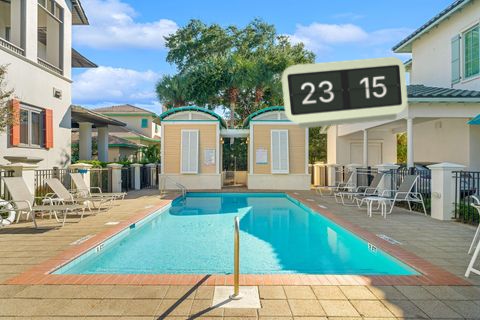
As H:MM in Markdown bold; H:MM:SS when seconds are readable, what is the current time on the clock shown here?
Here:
**23:15**
